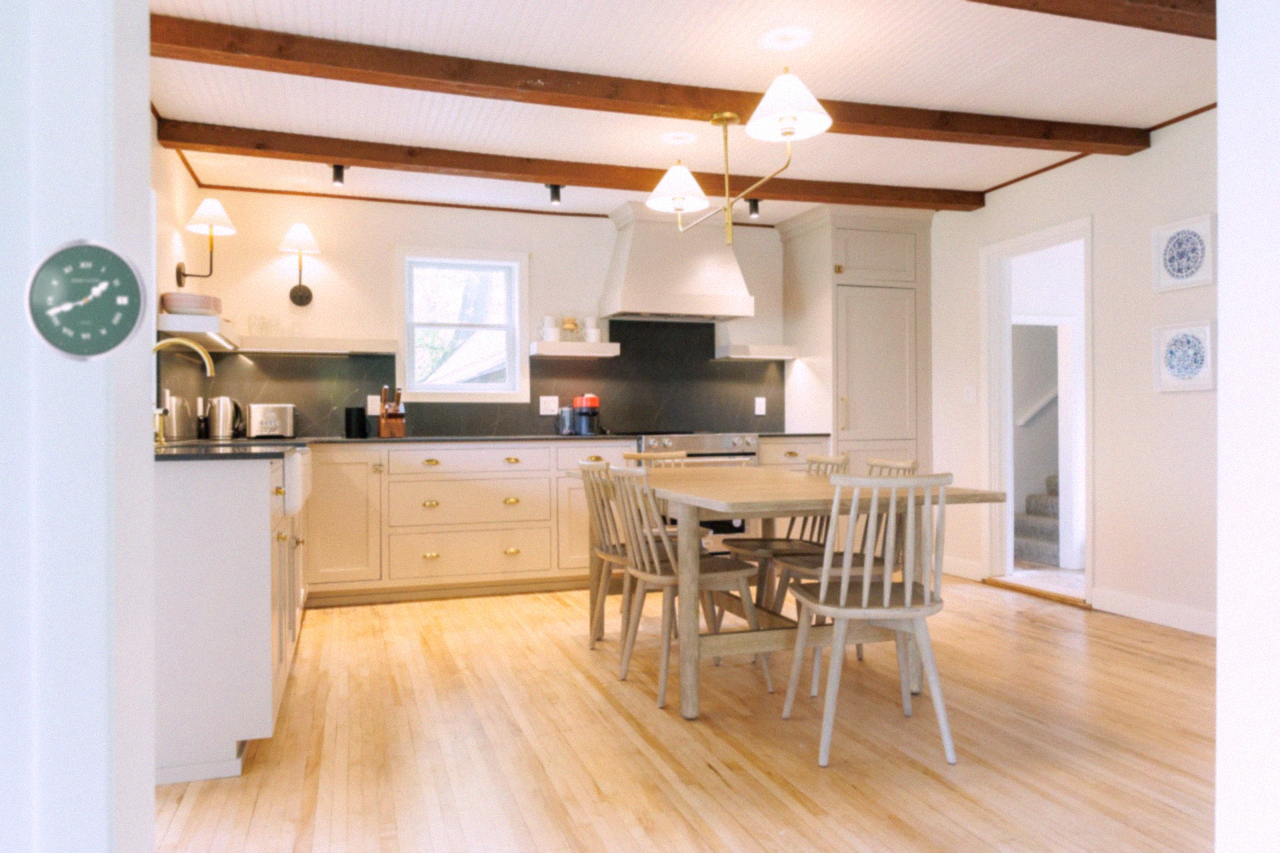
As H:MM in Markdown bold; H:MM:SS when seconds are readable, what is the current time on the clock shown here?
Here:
**1:42**
